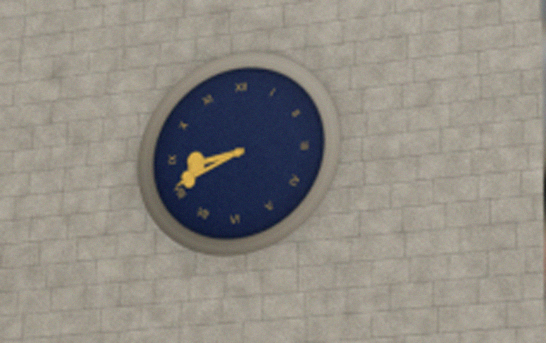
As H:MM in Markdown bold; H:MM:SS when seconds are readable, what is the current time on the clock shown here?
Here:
**8:41**
